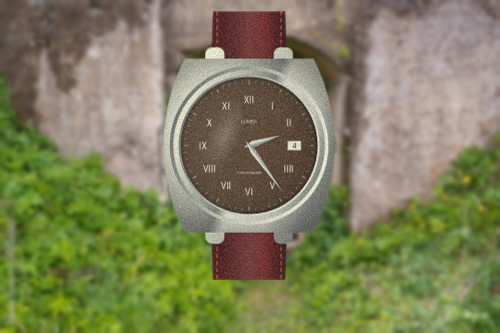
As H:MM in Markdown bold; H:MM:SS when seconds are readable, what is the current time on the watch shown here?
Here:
**2:24**
